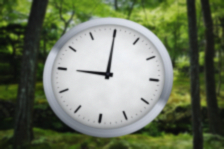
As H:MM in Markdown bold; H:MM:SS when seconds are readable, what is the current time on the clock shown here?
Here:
**9:00**
